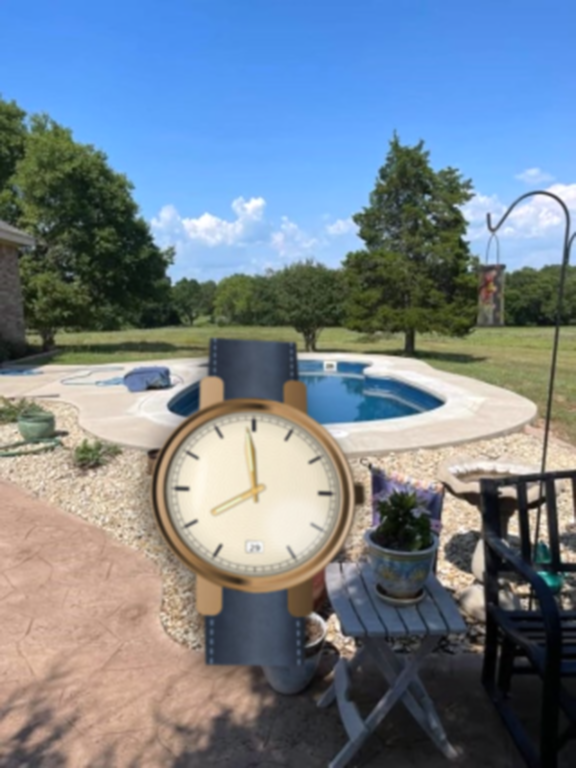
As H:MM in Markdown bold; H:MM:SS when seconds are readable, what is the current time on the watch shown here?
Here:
**7:59**
